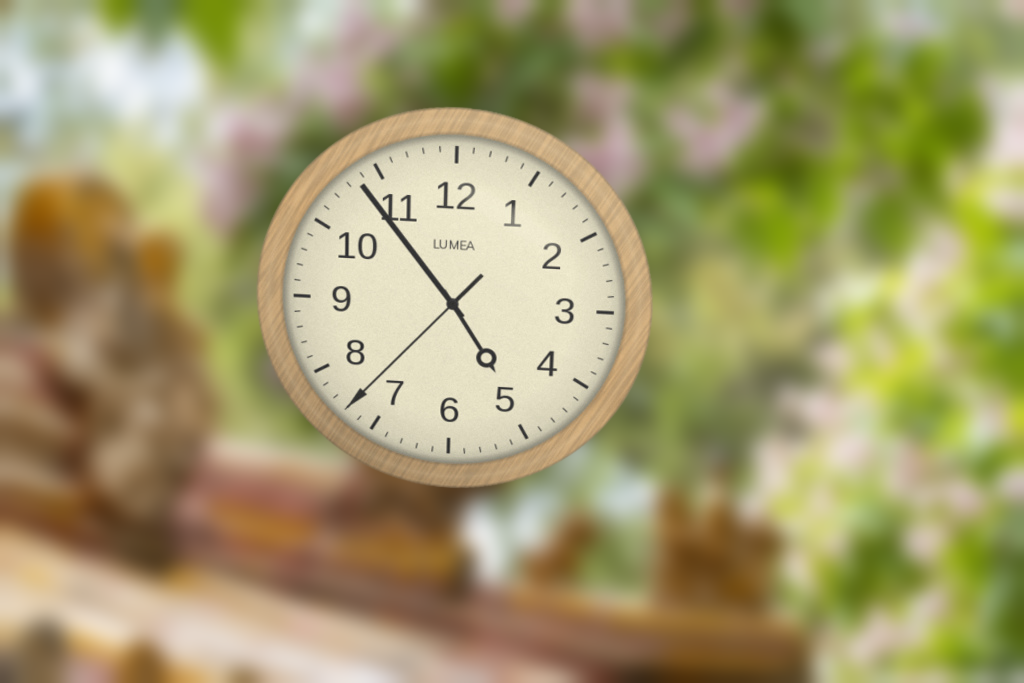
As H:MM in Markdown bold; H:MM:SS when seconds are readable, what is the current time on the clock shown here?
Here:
**4:53:37**
